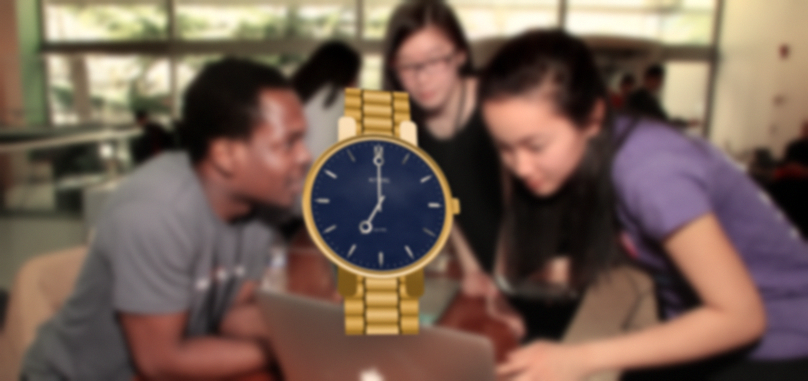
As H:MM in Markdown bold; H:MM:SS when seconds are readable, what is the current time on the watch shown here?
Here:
**7:00**
